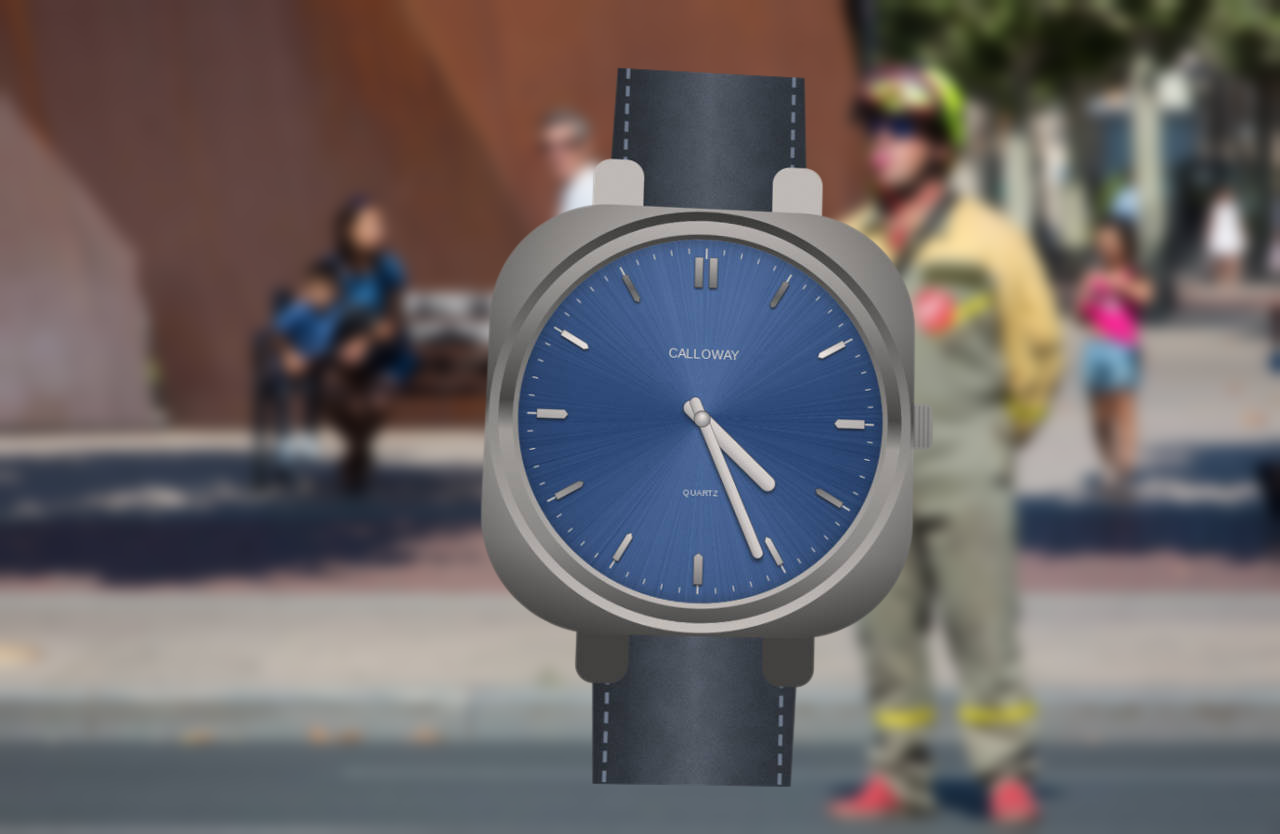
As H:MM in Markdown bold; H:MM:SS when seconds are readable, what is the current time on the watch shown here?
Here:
**4:26**
